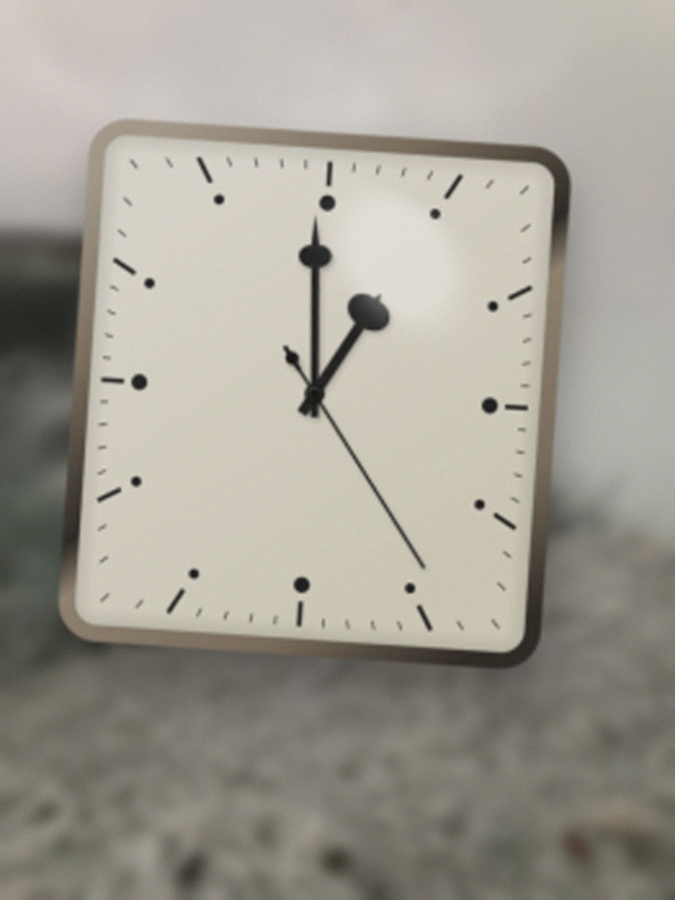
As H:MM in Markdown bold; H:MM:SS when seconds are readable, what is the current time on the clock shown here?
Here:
**12:59:24**
